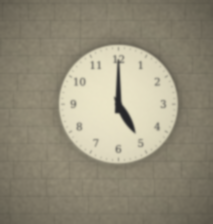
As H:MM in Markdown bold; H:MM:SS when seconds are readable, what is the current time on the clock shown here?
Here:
**5:00**
